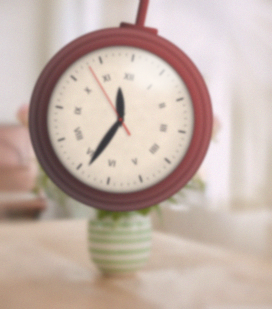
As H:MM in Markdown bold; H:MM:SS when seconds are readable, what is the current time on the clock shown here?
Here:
**11:33:53**
